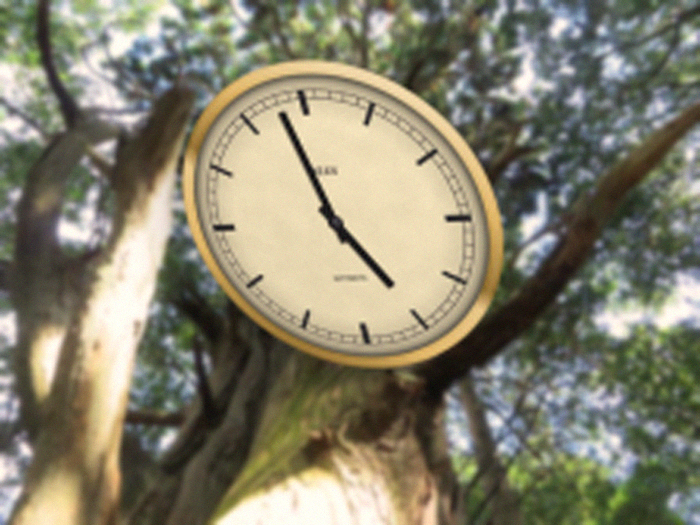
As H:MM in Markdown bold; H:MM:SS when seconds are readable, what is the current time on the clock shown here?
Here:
**4:58**
